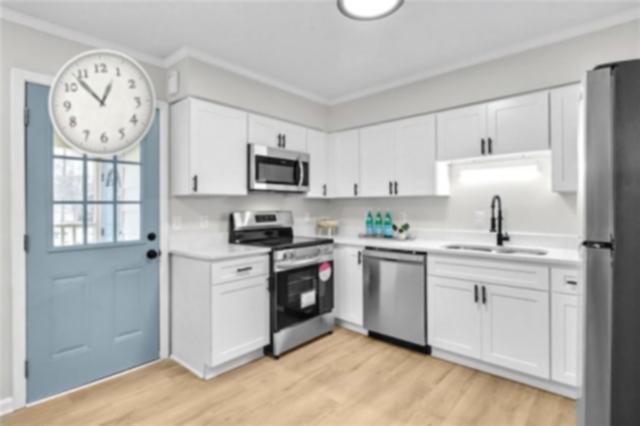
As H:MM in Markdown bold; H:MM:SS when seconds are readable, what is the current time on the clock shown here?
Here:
**12:53**
